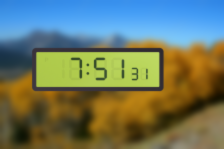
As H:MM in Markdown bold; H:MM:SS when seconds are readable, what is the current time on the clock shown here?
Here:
**7:51:31**
